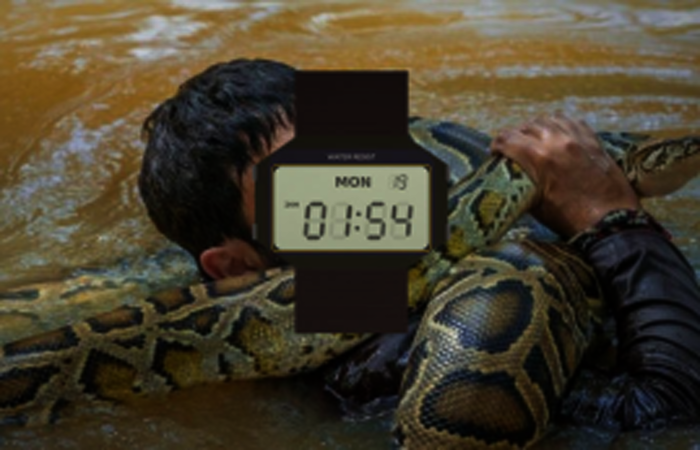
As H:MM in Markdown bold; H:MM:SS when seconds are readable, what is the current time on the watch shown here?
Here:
**1:54**
